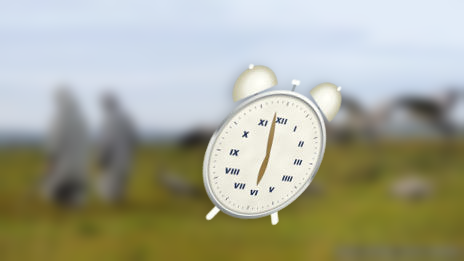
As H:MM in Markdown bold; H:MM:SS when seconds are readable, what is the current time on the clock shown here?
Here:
**5:58**
